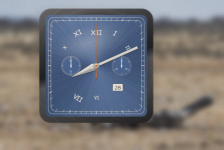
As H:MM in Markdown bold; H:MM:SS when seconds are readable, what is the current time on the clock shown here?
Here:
**8:11**
